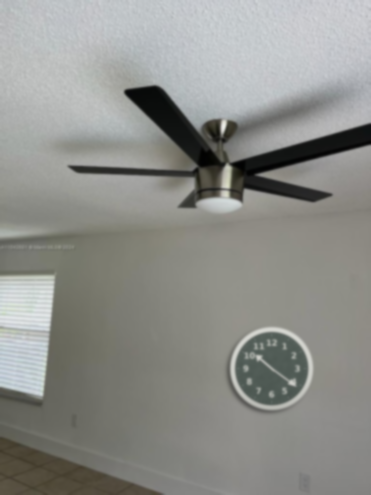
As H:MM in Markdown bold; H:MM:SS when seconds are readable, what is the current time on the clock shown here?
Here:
**10:21**
